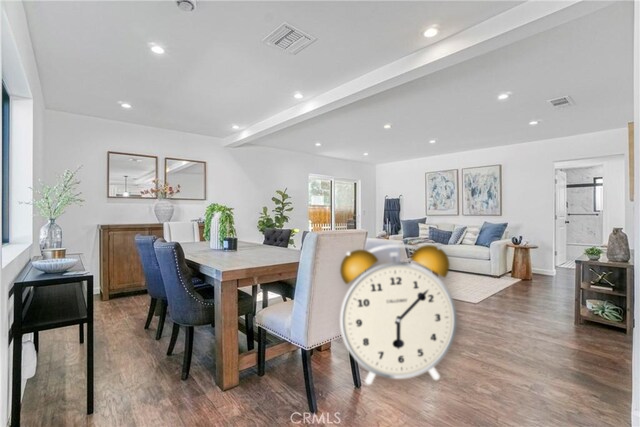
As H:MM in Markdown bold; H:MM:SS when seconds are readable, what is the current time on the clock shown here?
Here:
**6:08**
